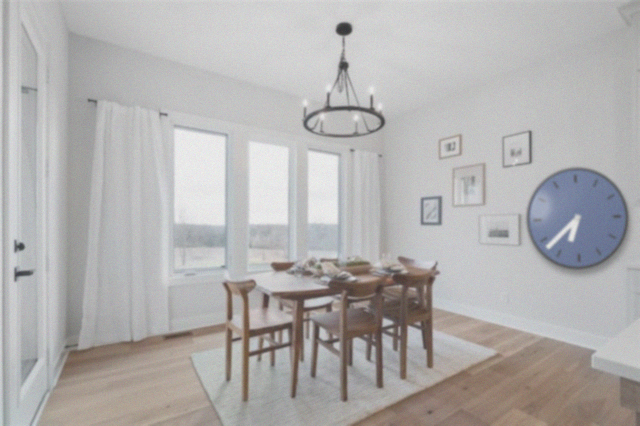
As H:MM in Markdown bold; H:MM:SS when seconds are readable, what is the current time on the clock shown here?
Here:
**6:38**
